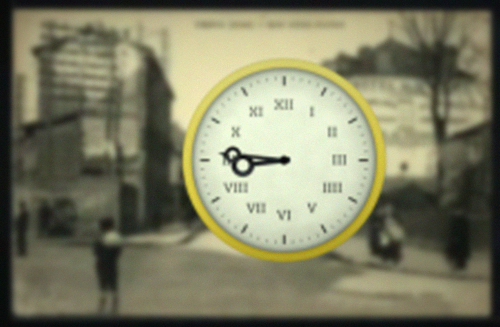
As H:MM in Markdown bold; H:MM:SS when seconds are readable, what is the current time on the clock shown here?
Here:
**8:46**
